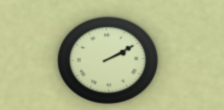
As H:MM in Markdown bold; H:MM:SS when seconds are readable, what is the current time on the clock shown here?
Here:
**2:10**
